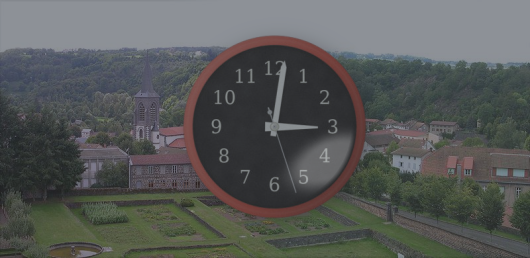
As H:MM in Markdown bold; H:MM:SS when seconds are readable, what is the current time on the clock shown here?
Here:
**3:01:27**
